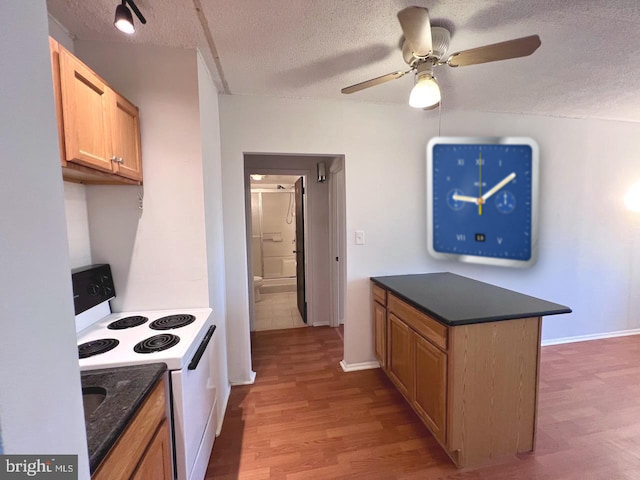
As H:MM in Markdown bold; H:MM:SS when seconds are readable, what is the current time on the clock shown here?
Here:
**9:09**
